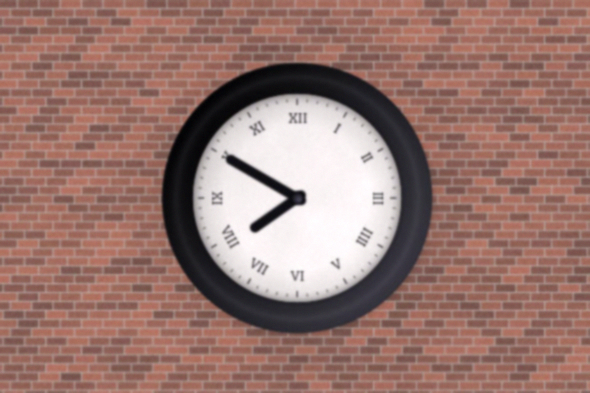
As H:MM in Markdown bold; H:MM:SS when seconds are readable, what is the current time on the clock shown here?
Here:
**7:50**
